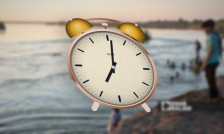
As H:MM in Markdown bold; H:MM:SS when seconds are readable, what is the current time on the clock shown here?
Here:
**7:01**
